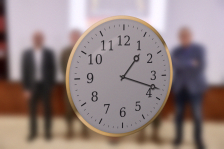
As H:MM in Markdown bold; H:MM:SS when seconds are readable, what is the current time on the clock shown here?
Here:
**1:18**
